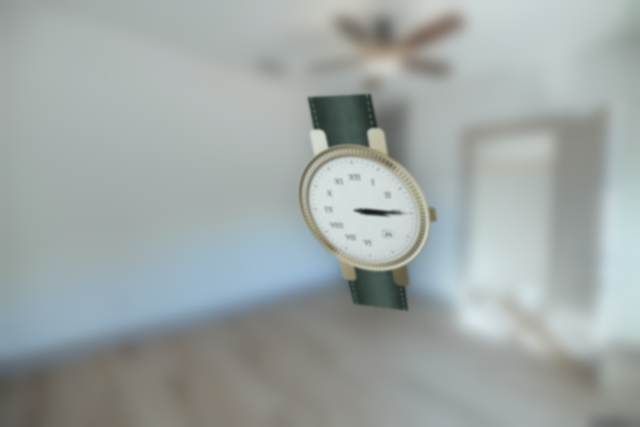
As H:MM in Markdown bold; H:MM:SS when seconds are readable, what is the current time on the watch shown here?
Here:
**3:15**
